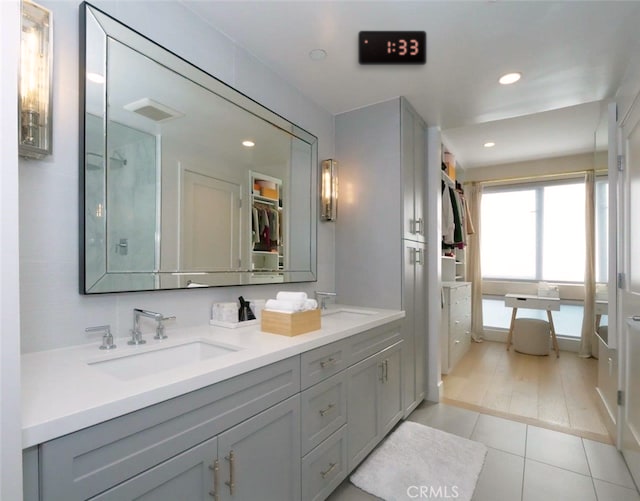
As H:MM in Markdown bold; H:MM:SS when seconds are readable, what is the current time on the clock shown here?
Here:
**1:33**
